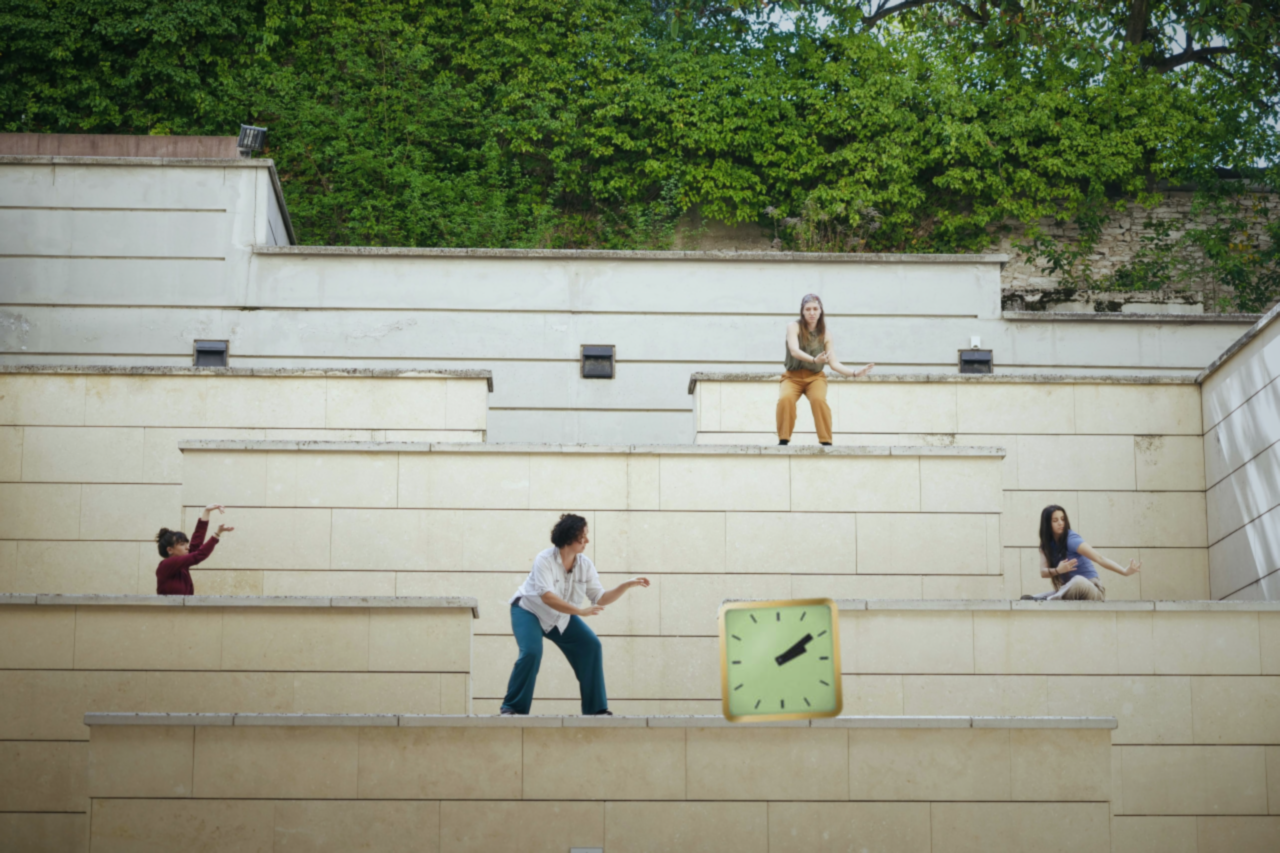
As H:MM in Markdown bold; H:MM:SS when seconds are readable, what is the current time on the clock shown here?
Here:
**2:09**
